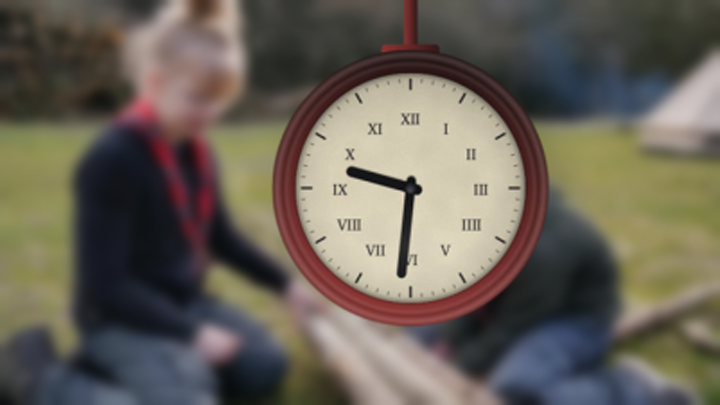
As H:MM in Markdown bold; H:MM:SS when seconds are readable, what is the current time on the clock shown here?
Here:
**9:31**
